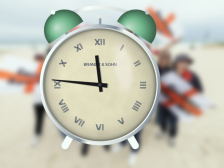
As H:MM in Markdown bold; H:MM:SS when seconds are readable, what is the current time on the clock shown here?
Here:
**11:46**
